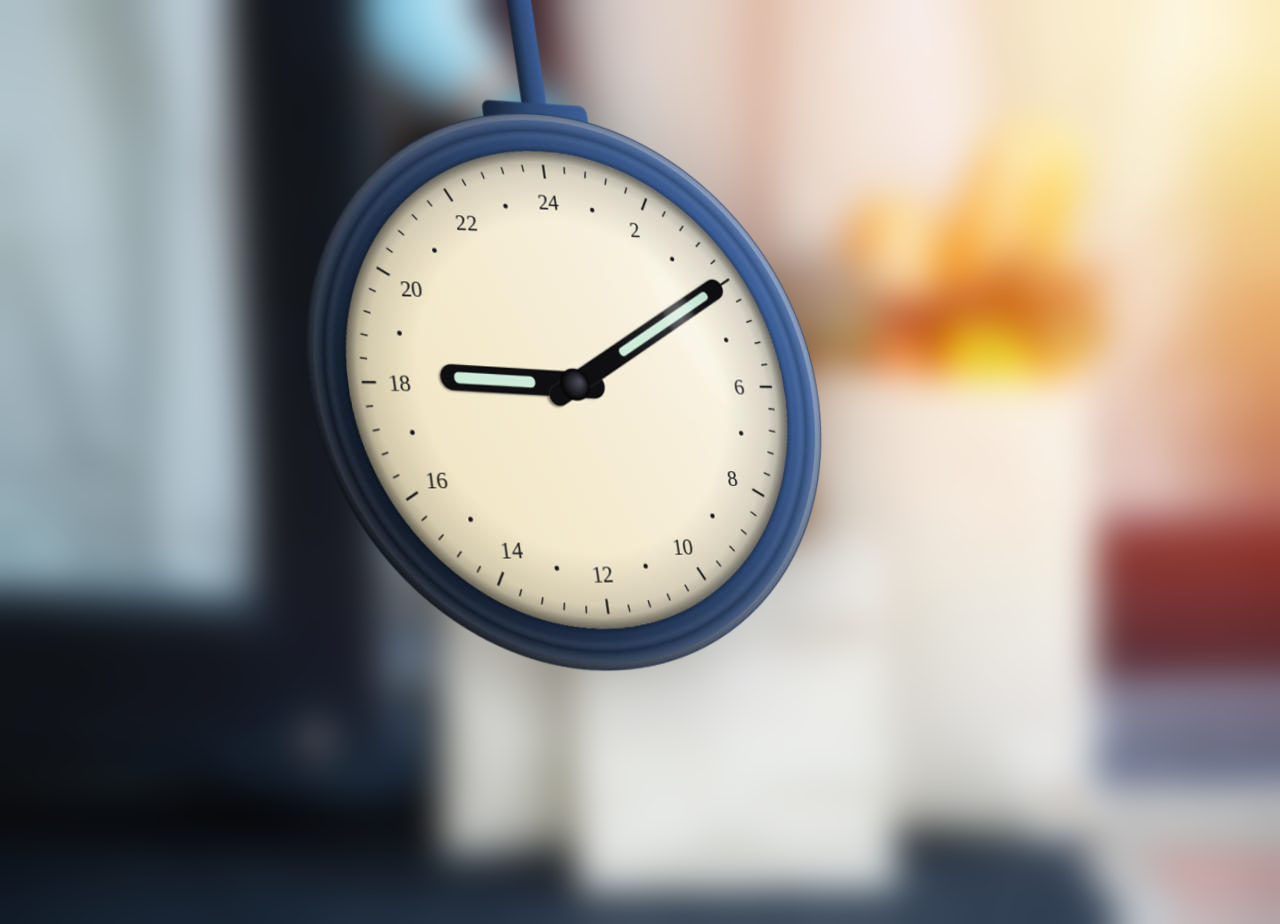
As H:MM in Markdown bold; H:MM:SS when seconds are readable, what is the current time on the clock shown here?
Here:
**18:10**
